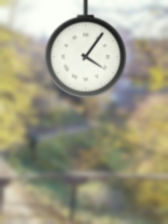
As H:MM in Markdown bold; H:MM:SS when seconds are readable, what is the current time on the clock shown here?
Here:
**4:06**
